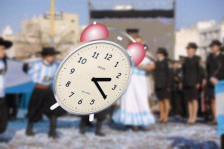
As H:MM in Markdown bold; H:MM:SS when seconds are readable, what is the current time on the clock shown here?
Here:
**2:20**
